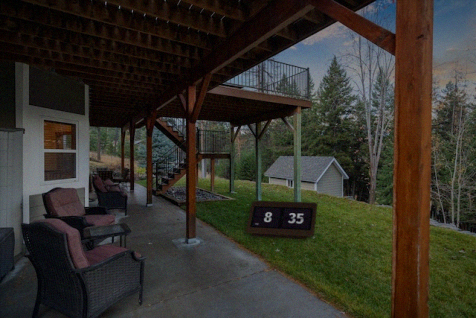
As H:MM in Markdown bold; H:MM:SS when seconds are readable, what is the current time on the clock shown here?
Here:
**8:35**
